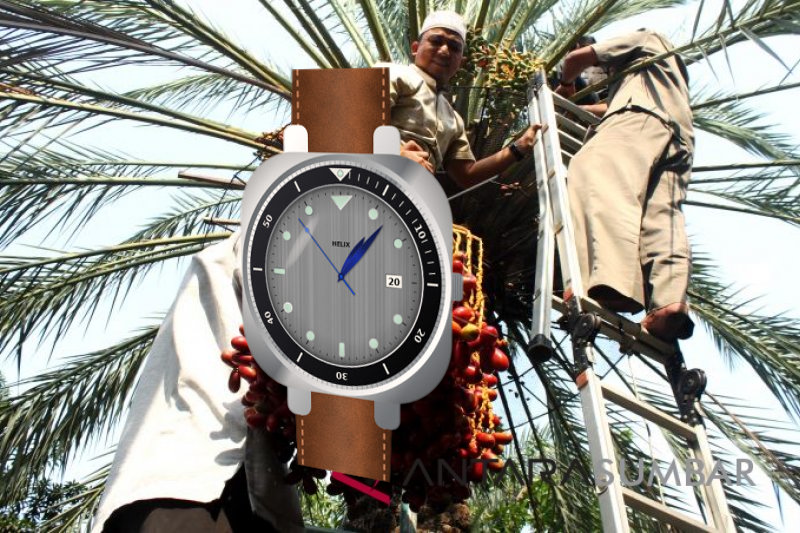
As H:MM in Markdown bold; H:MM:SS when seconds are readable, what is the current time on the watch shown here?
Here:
**1:06:53**
